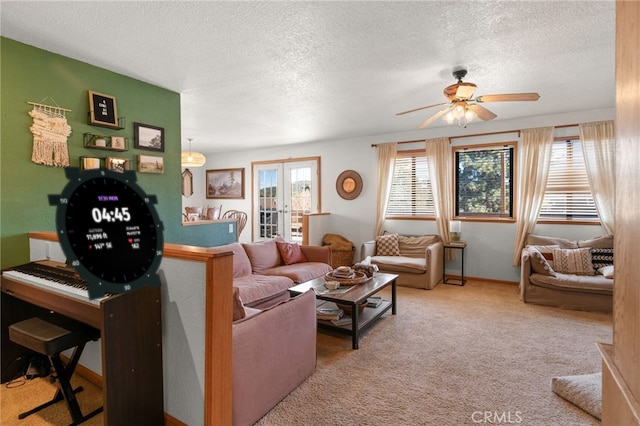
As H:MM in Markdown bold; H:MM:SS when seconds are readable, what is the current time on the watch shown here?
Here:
**4:45**
